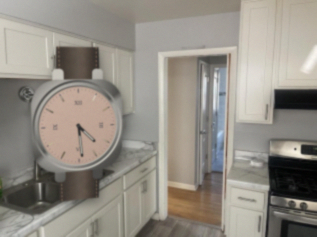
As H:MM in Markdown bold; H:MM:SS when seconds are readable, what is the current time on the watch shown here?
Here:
**4:29**
